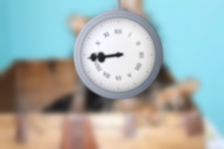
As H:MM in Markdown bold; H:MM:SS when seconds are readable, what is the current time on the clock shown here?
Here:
**8:44**
